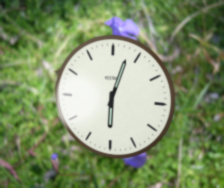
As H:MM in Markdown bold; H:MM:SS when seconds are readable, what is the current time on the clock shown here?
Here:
**6:03**
